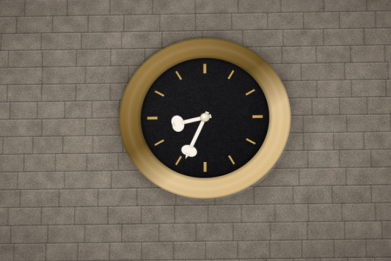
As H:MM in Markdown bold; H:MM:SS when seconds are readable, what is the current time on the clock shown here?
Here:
**8:34**
